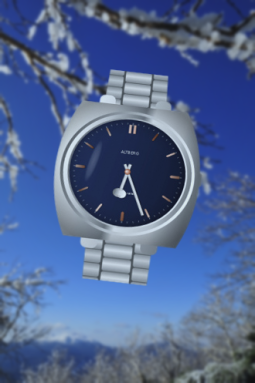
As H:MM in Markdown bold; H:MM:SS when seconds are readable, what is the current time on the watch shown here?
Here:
**6:26**
